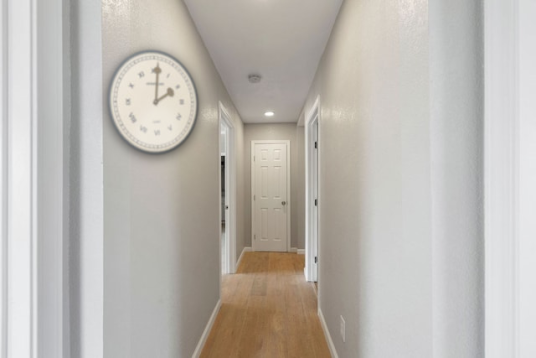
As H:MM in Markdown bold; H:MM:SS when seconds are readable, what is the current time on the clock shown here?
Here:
**2:01**
